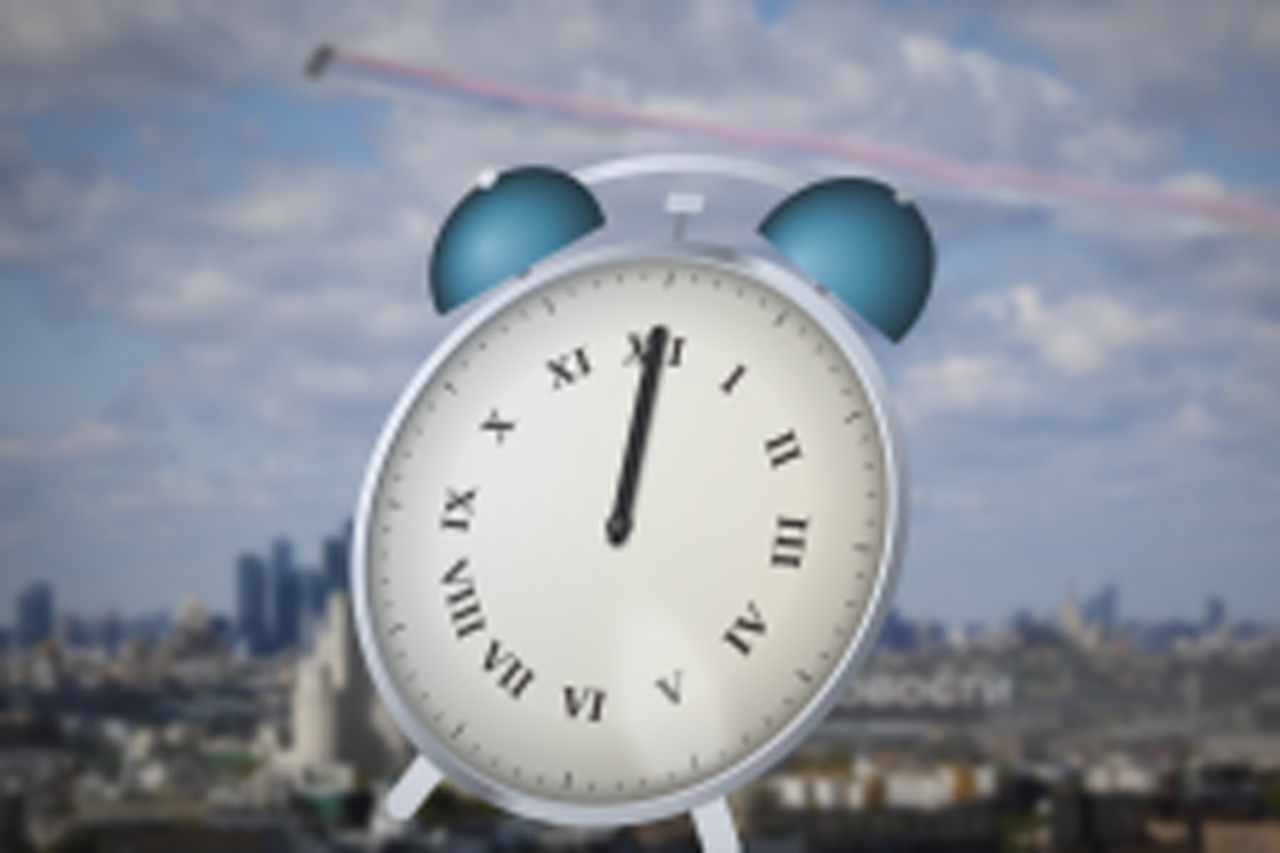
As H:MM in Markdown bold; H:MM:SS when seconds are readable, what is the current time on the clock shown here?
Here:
**12:00**
